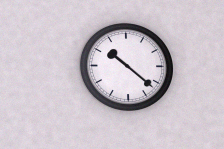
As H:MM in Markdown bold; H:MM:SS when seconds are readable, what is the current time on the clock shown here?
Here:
**10:22**
